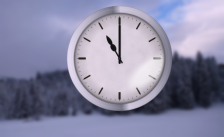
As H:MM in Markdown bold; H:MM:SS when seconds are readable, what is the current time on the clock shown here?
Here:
**11:00**
